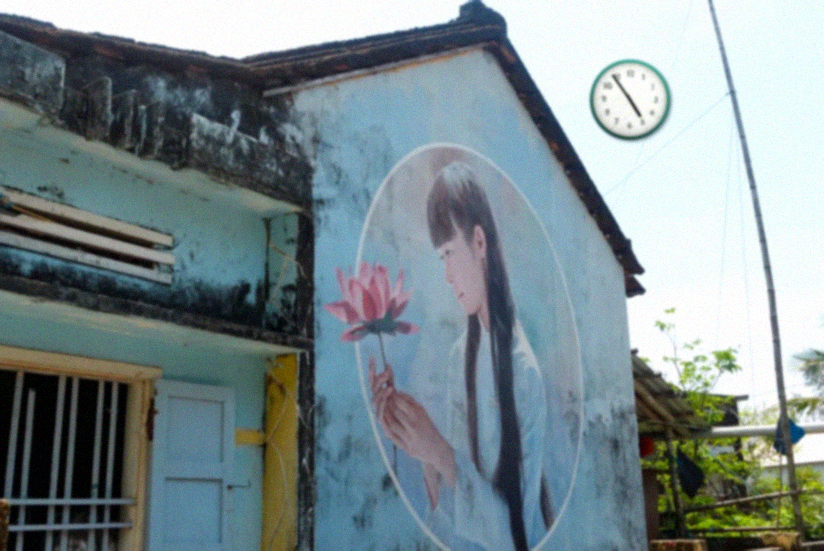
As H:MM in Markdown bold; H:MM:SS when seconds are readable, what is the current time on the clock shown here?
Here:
**4:54**
